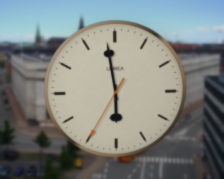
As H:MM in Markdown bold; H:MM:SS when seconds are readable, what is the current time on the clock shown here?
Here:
**5:58:35**
